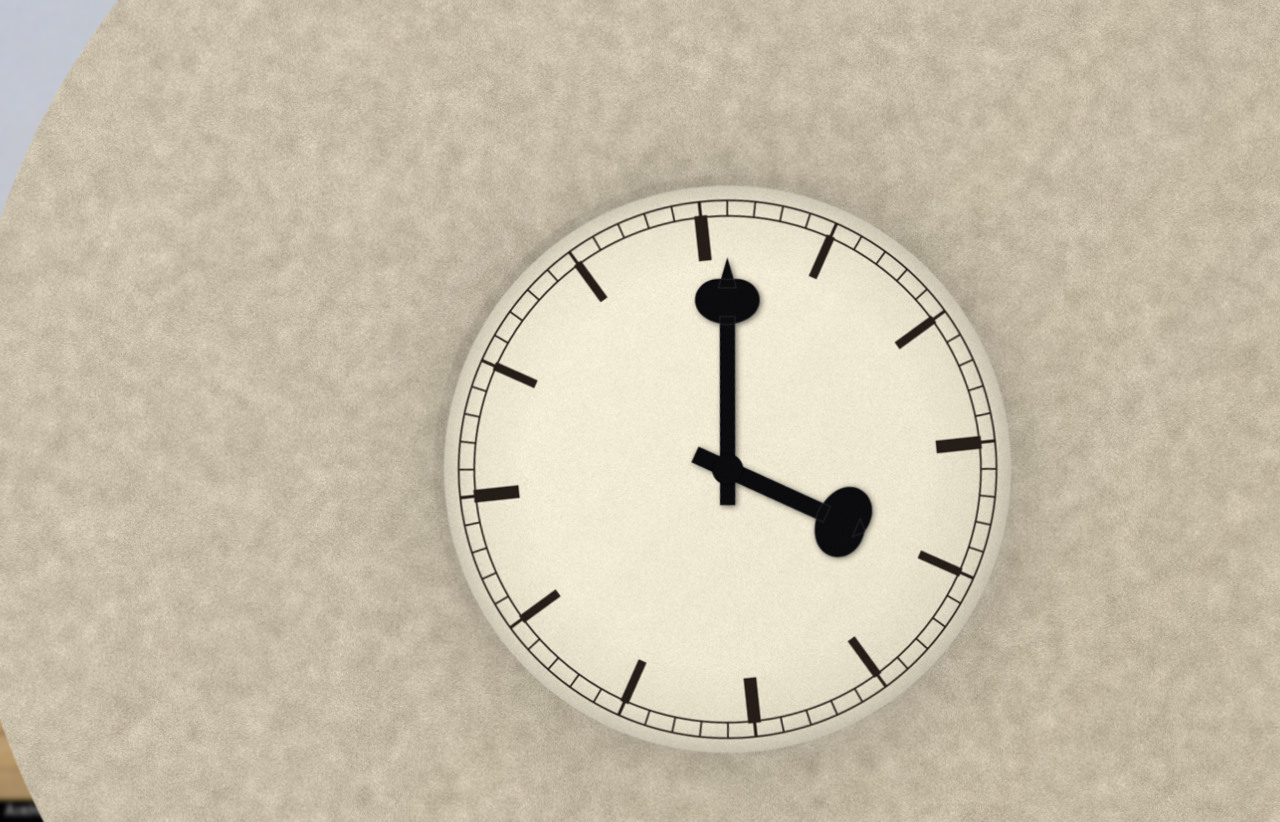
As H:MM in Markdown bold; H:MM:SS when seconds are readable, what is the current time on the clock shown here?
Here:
**4:01**
